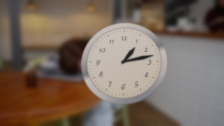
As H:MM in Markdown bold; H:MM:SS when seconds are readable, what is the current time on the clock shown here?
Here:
**1:13**
